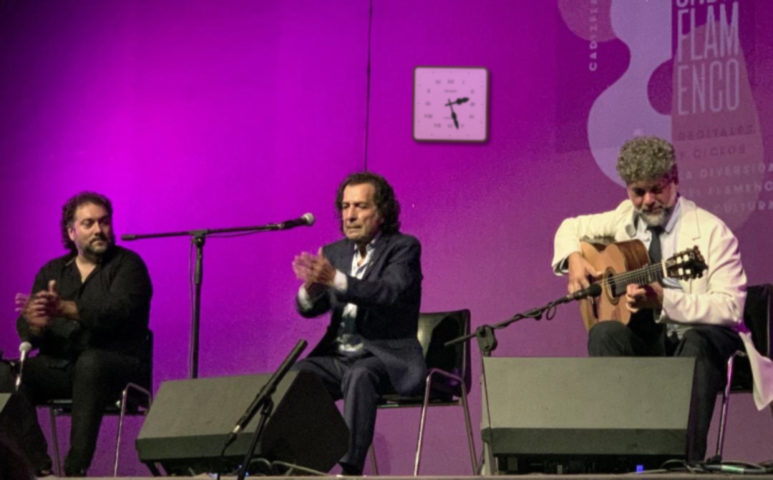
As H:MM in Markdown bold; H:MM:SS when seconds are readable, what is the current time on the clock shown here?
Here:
**2:27**
